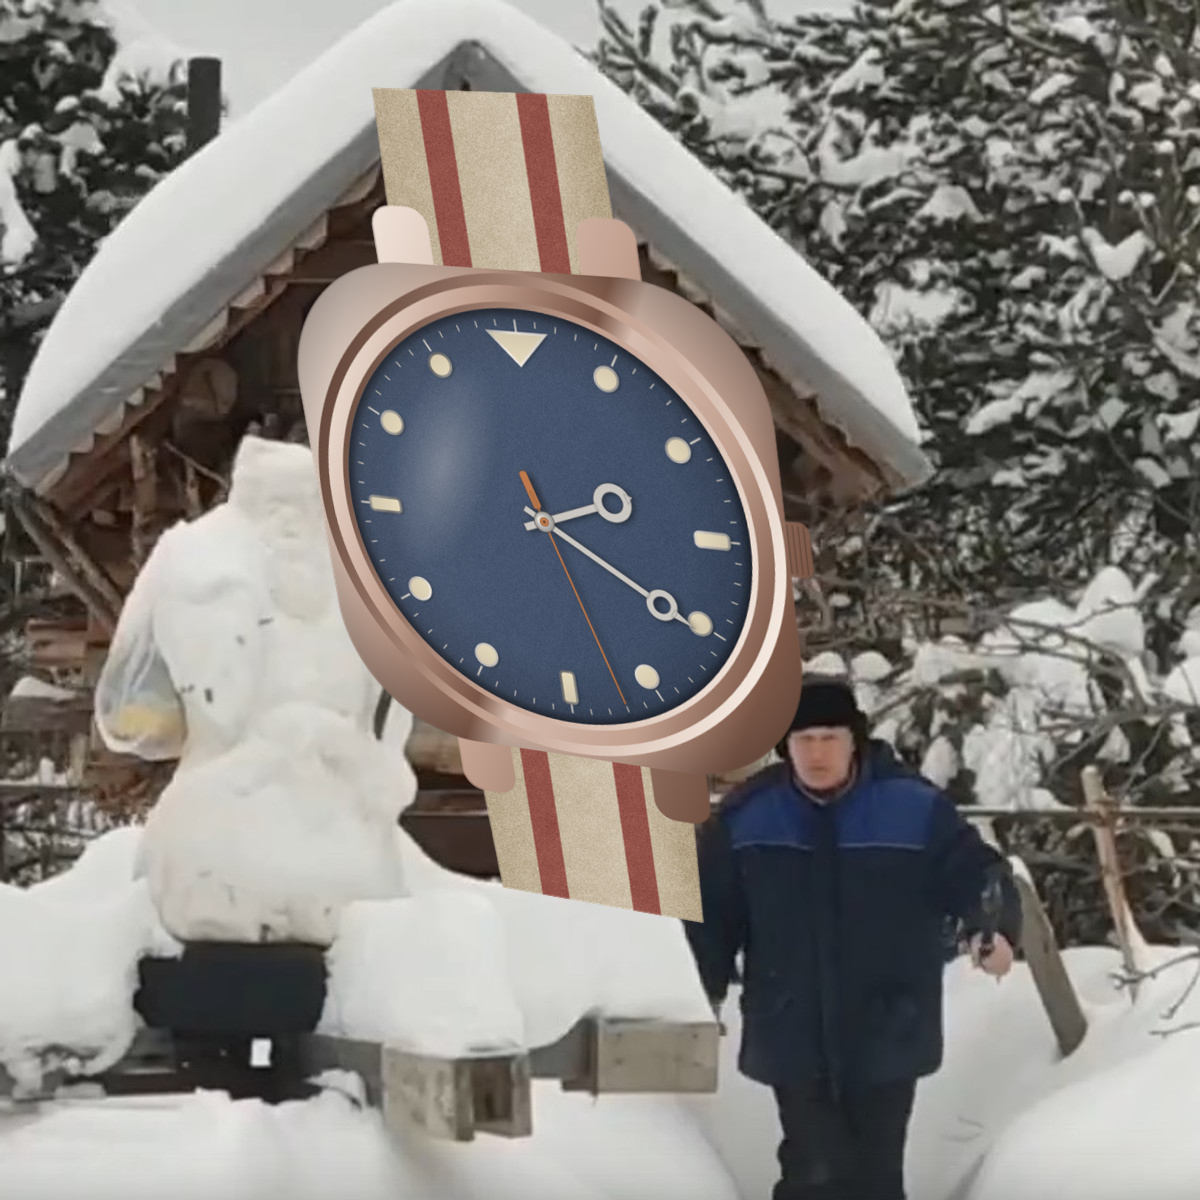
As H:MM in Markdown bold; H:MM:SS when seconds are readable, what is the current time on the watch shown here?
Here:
**2:20:27**
